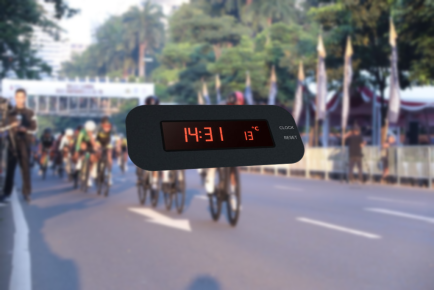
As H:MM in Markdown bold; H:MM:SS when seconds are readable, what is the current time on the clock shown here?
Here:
**14:31**
